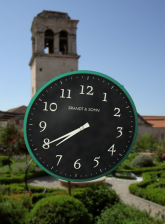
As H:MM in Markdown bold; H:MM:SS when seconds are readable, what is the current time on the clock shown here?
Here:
**7:40**
